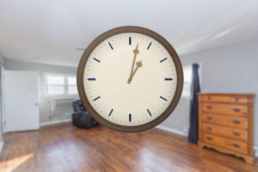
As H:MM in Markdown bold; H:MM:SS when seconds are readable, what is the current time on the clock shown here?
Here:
**1:02**
